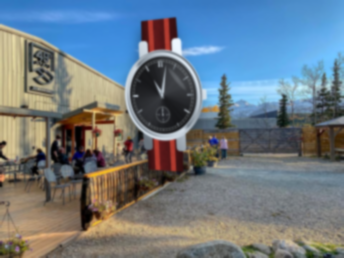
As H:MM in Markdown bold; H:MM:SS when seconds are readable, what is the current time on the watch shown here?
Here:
**11:02**
